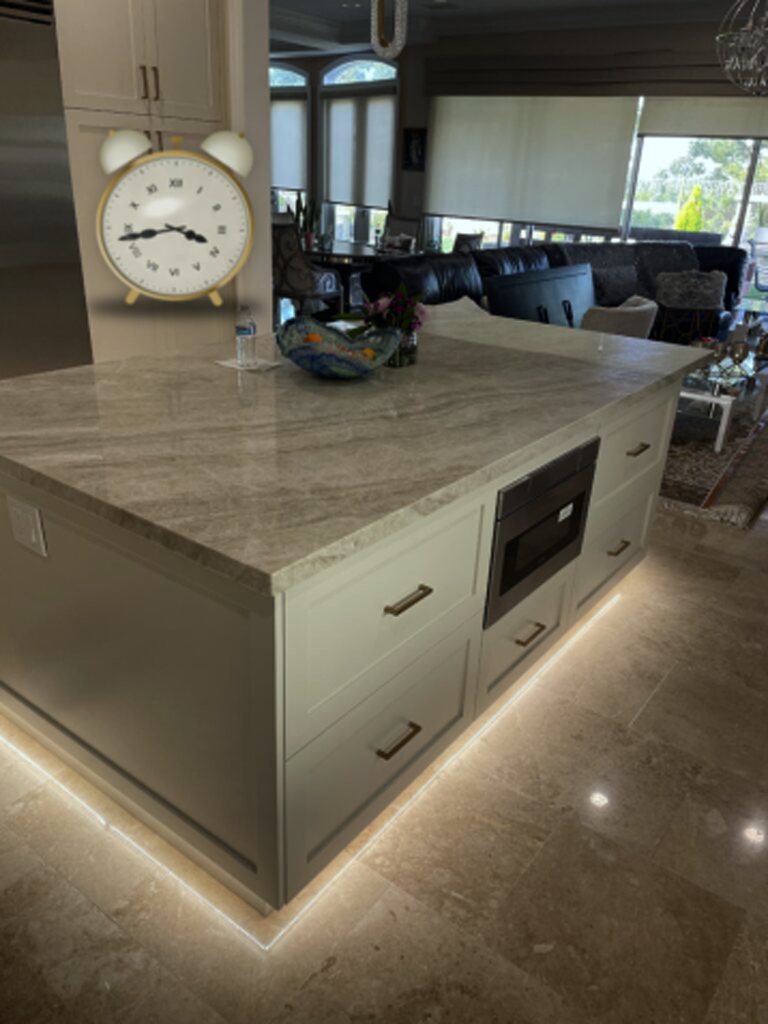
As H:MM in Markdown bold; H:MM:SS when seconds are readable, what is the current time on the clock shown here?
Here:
**3:43**
